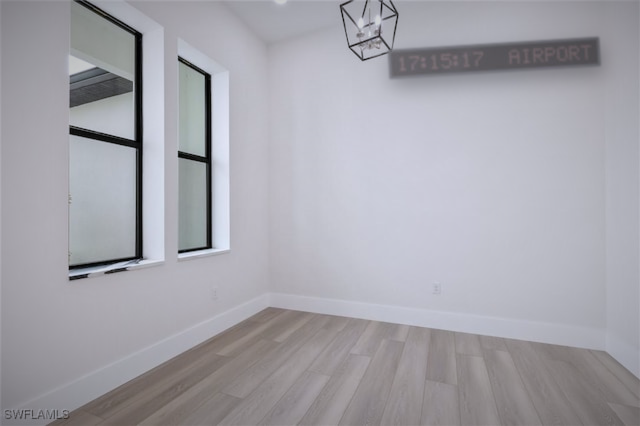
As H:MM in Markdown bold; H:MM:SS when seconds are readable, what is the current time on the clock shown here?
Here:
**17:15:17**
